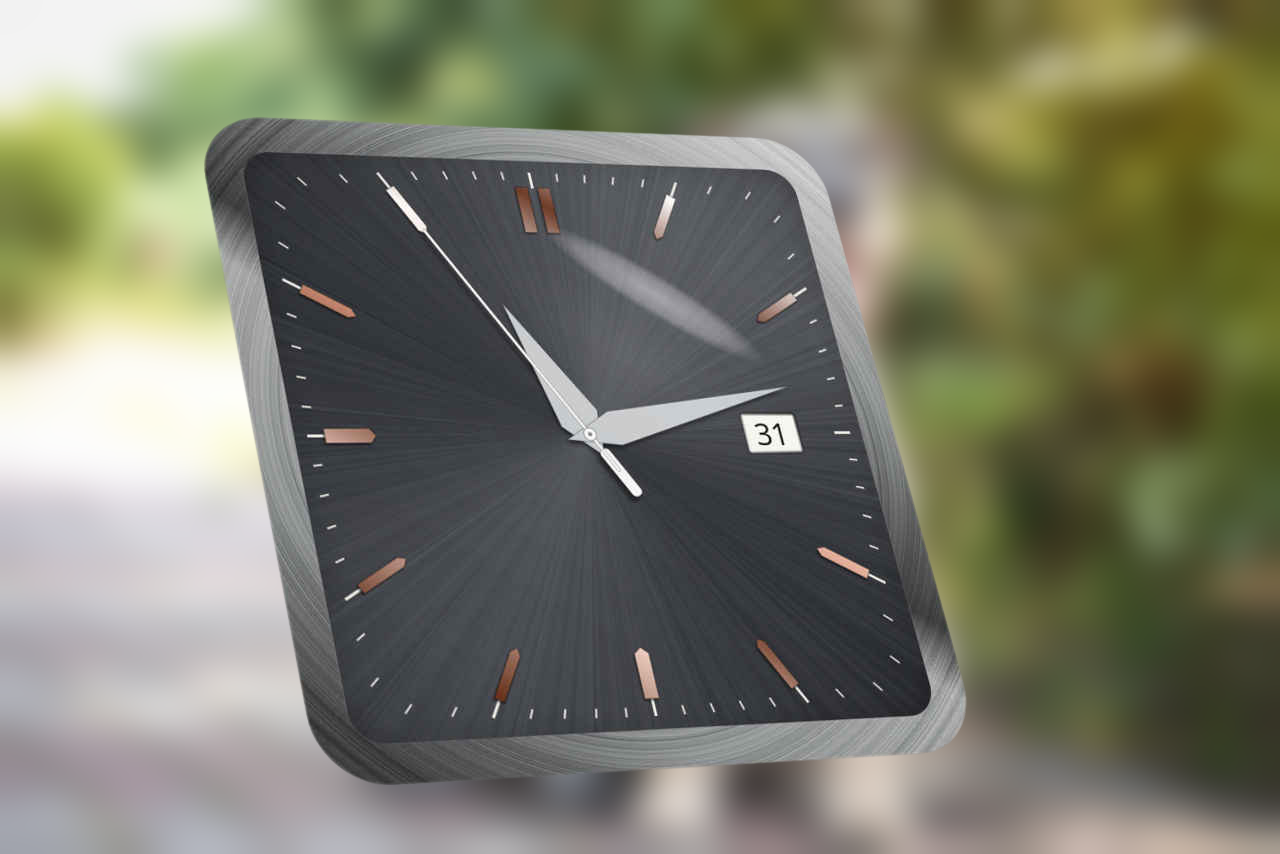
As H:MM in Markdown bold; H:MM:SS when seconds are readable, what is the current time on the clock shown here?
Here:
**11:12:55**
